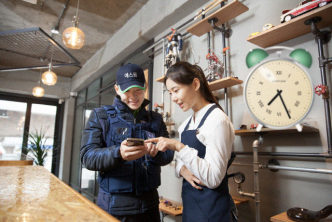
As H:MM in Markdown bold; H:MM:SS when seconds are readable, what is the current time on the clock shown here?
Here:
**7:26**
